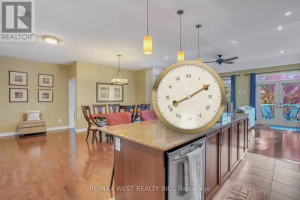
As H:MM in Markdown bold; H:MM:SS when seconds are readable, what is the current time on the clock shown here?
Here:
**8:10**
